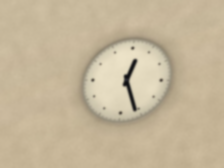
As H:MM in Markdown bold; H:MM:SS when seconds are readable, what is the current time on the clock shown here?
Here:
**12:26**
